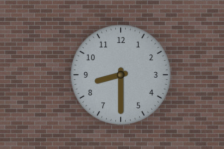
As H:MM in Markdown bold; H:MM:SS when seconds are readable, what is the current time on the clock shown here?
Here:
**8:30**
